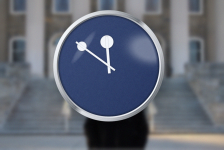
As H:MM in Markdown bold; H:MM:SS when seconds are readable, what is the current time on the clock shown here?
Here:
**11:51**
